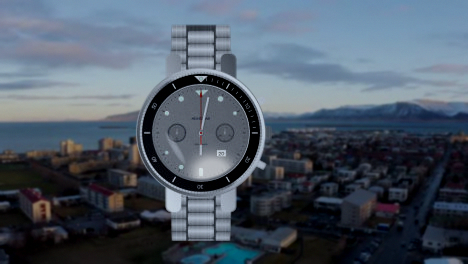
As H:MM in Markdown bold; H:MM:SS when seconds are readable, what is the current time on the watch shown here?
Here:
**6:02**
